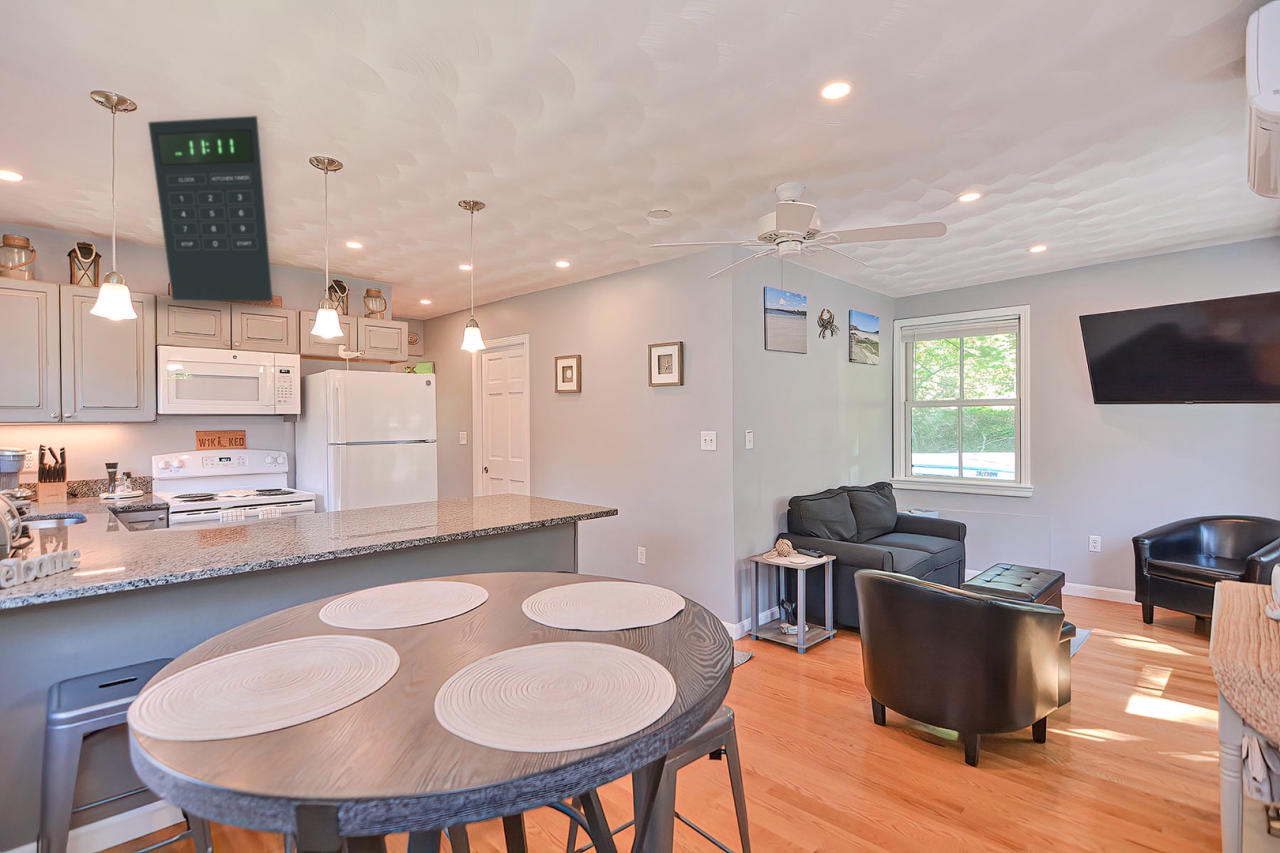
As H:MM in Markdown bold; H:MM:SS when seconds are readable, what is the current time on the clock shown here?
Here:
**11:11**
